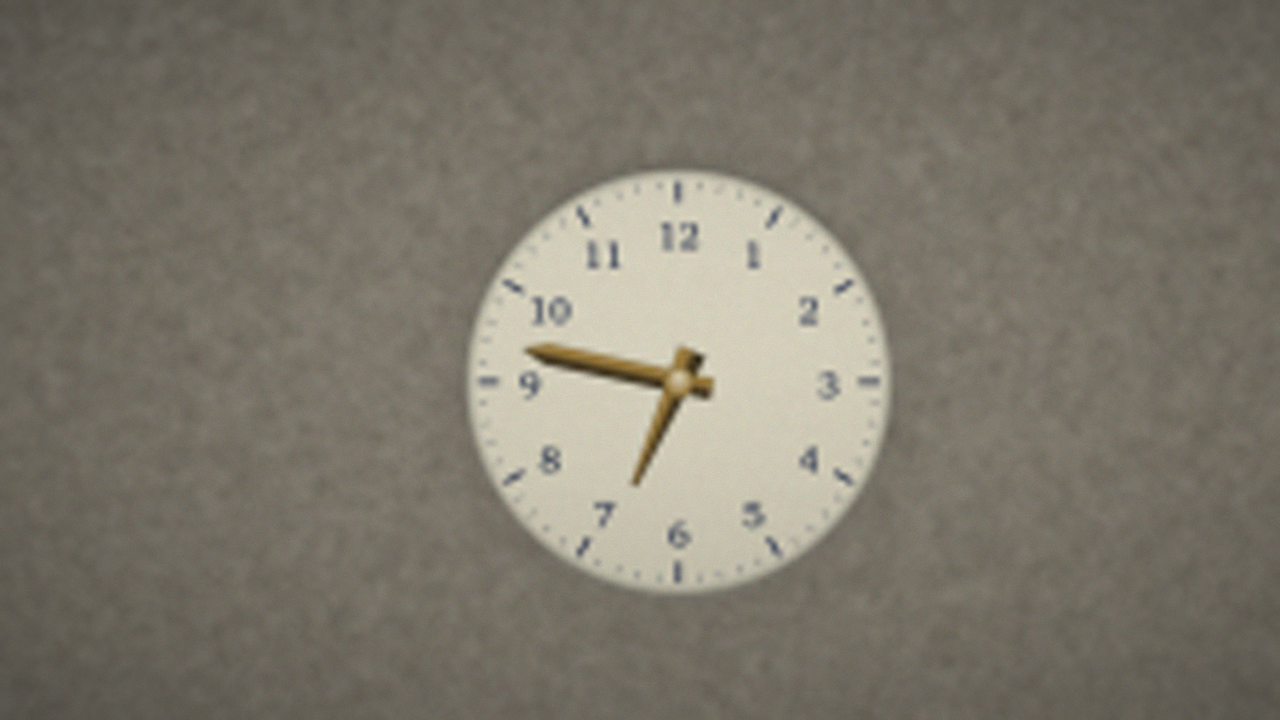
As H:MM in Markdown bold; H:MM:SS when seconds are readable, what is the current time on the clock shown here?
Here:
**6:47**
